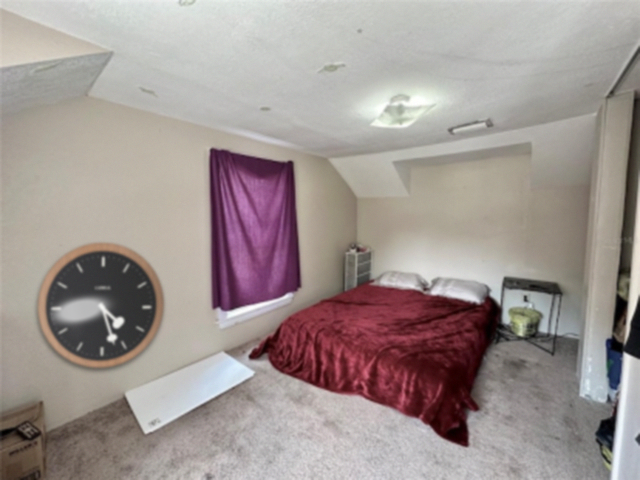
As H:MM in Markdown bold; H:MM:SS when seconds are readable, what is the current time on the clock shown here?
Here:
**4:27**
